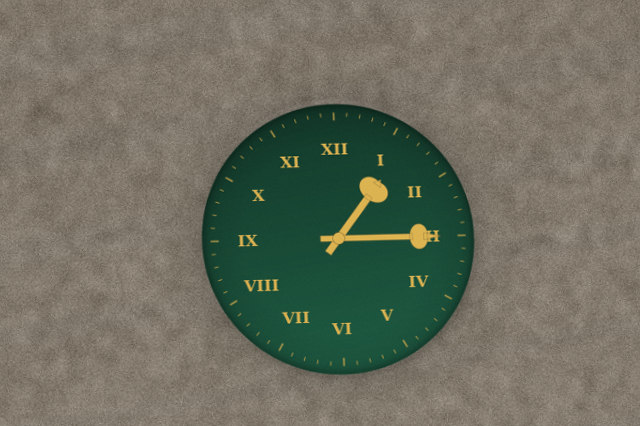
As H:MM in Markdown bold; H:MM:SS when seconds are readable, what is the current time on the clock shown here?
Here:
**1:15**
